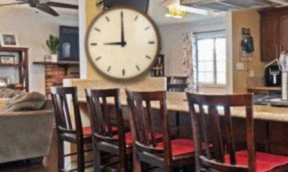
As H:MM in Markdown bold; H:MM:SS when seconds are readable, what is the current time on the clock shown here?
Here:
**9:00**
